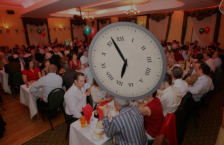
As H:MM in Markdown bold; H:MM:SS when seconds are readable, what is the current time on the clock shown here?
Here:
**6:57**
